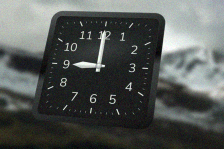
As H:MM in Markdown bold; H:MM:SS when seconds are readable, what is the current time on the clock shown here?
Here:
**9:00**
